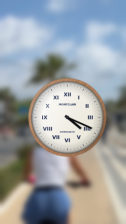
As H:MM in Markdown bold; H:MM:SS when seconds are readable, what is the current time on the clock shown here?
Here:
**4:19**
